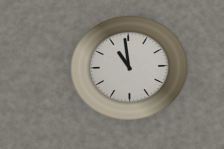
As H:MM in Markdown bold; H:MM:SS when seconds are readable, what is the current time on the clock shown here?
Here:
**10:59**
